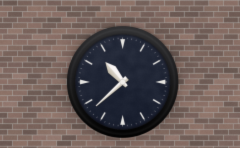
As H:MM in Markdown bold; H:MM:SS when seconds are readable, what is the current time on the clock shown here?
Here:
**10:38**
